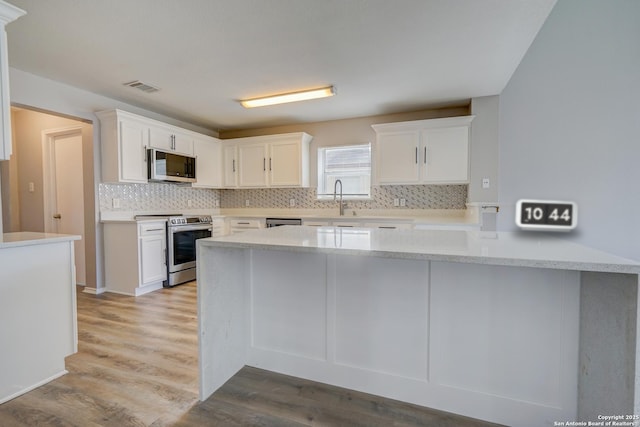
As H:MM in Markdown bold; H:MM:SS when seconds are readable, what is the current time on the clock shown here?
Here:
**10:44**
